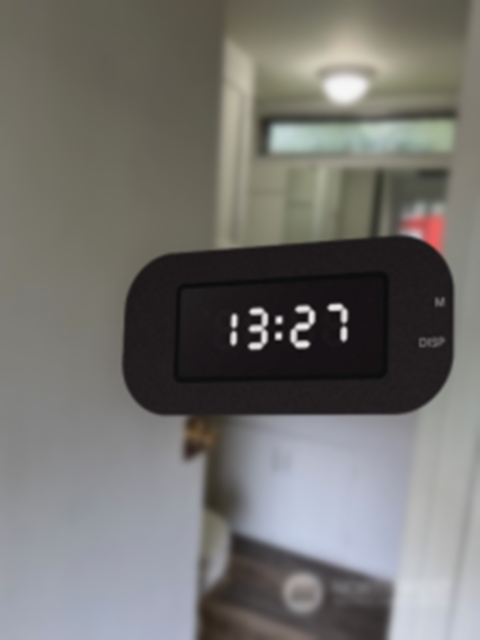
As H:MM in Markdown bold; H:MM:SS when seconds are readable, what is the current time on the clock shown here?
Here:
**13:27**
